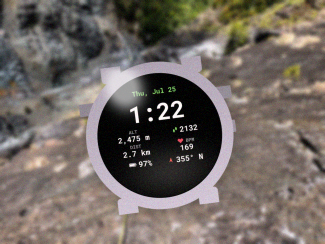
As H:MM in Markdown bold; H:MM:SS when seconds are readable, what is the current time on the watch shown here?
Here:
**1:22**
